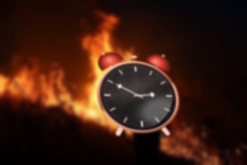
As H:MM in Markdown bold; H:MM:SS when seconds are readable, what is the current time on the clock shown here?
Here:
**2:50**
